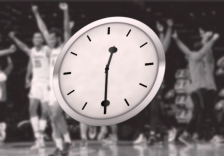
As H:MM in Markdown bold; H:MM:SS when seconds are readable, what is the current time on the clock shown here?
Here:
**12:30**
